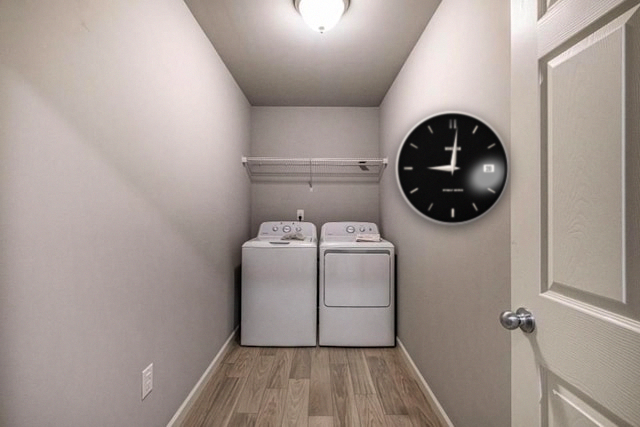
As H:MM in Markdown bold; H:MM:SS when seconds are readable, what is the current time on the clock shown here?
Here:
**9:01**
